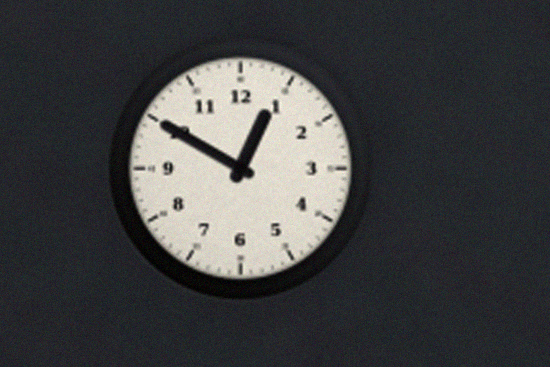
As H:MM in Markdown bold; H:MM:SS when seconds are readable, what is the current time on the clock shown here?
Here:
**12:50**
